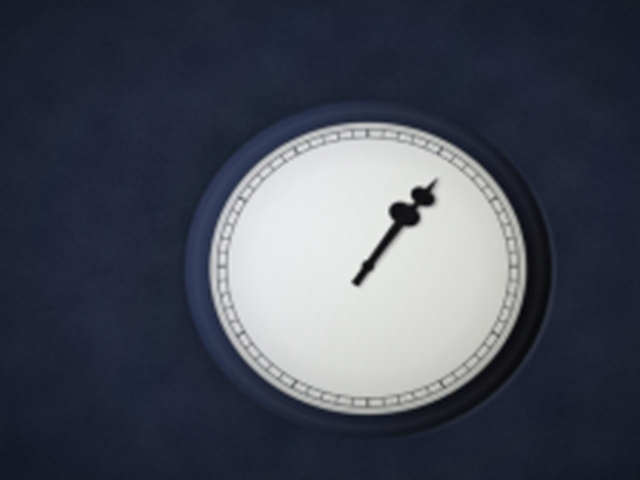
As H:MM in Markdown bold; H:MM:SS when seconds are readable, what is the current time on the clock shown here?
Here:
**1:06**
